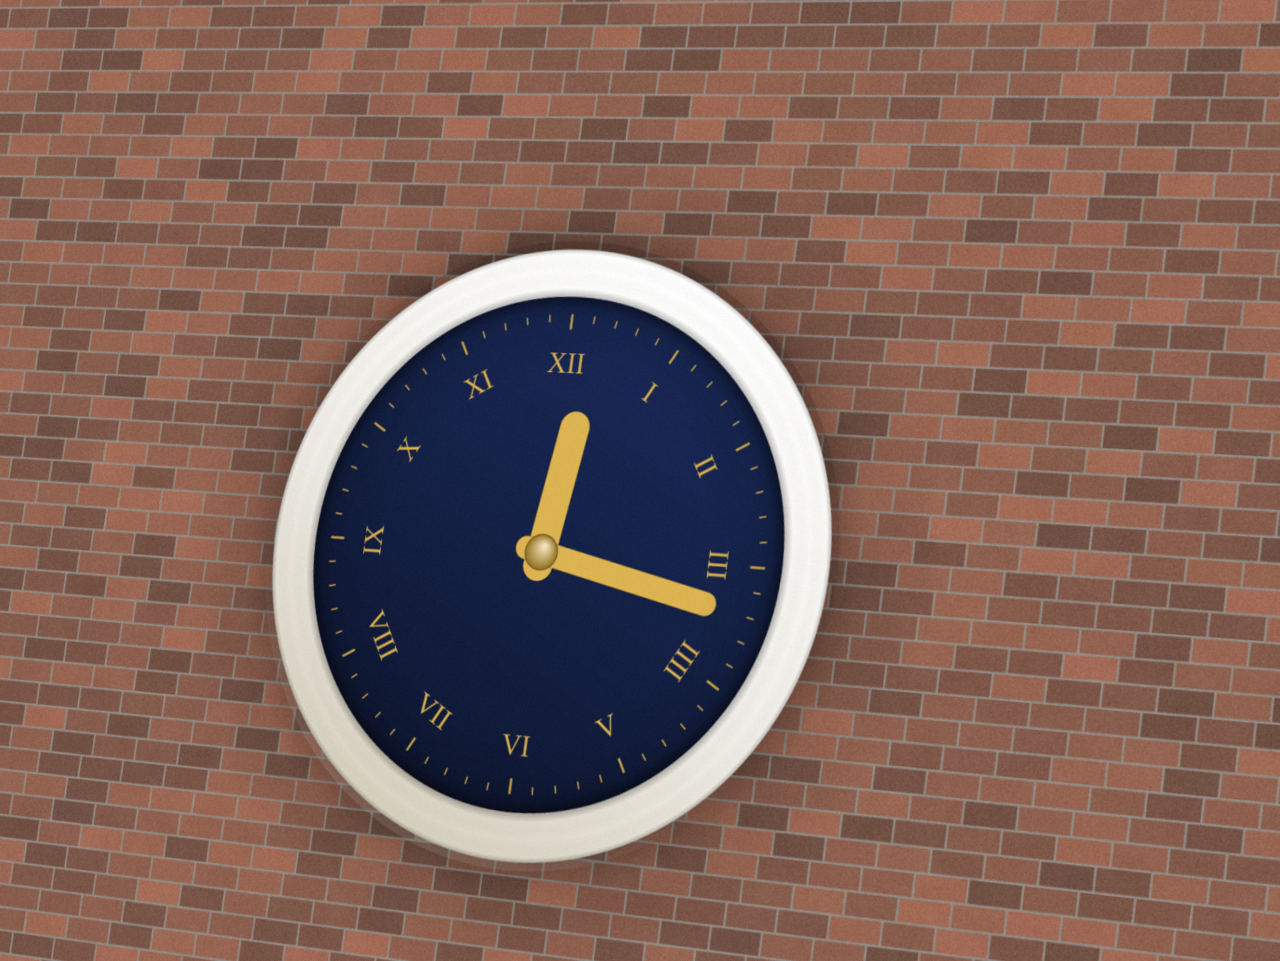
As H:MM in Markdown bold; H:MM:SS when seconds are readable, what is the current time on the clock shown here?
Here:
**12:17**
